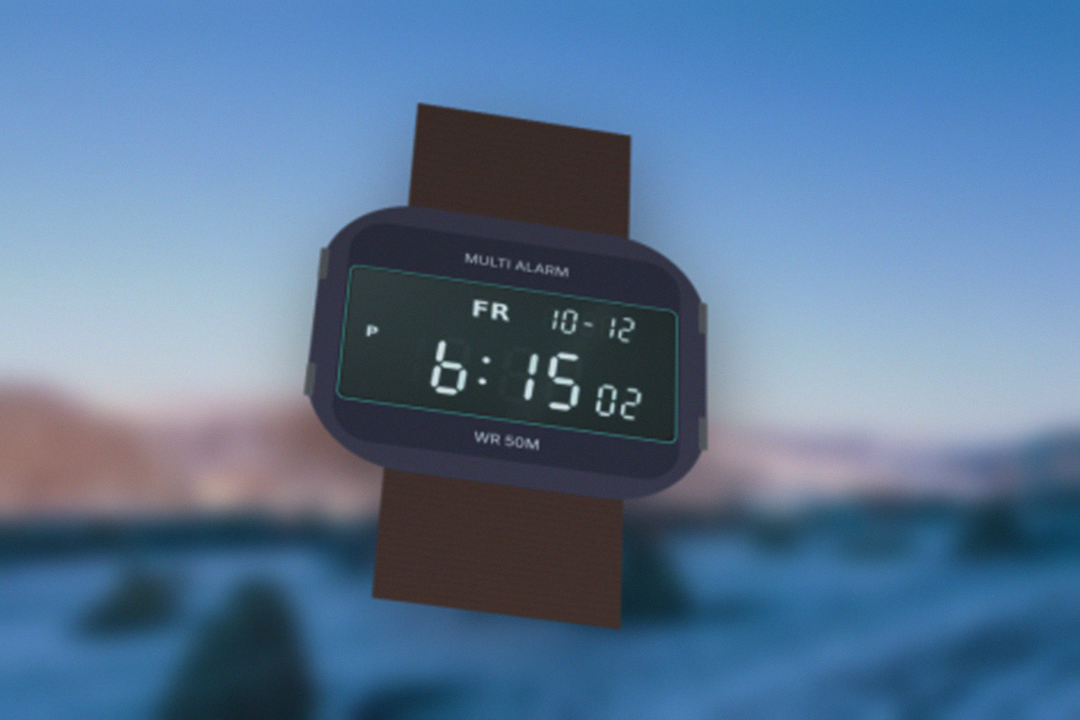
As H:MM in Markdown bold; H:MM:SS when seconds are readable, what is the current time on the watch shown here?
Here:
**6:15:02**
